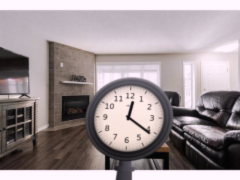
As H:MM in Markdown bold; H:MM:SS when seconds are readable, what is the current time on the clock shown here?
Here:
**12:21**
